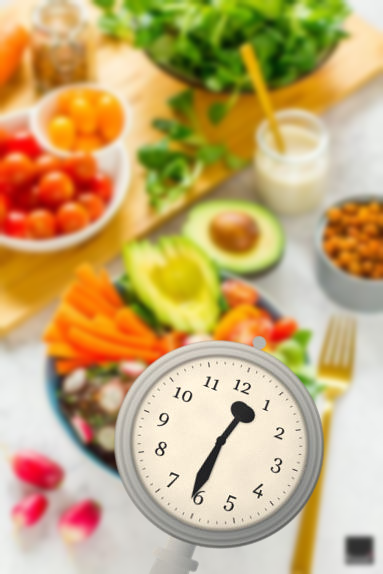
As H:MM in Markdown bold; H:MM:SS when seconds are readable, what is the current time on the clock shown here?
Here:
**12:31**
